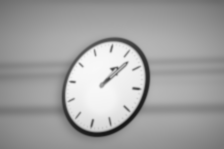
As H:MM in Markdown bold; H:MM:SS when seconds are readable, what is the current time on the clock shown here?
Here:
**1:07**
